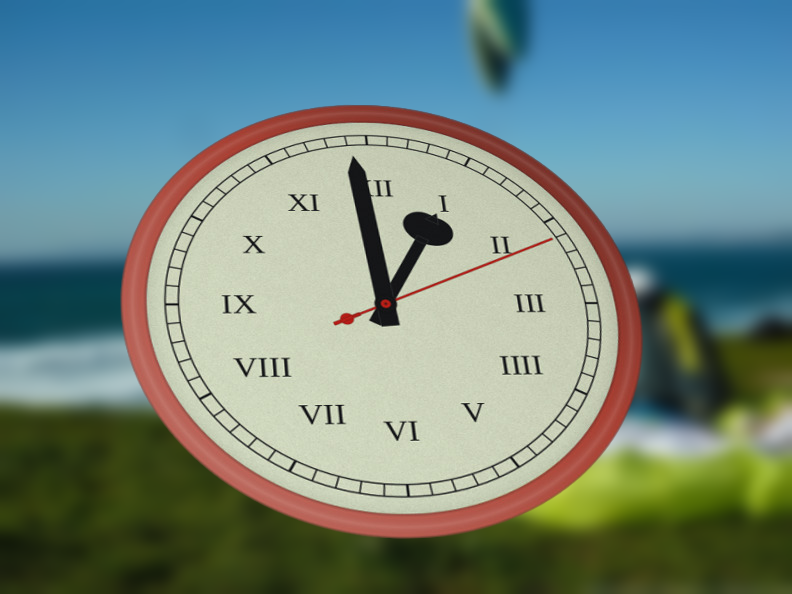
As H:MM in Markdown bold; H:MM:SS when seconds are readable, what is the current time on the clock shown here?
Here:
**12:59:11**
